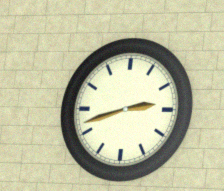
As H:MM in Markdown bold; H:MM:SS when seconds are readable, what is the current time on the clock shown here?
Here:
**2:42**
